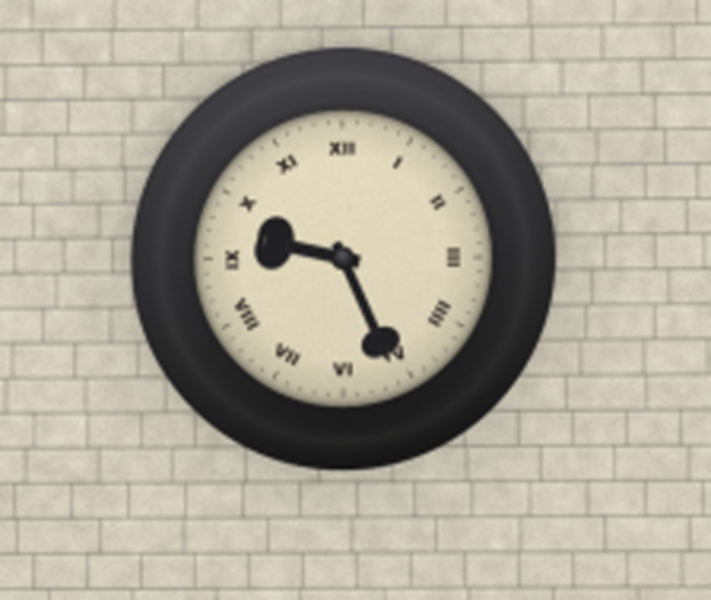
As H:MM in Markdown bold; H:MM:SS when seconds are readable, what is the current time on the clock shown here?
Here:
**9:26**
